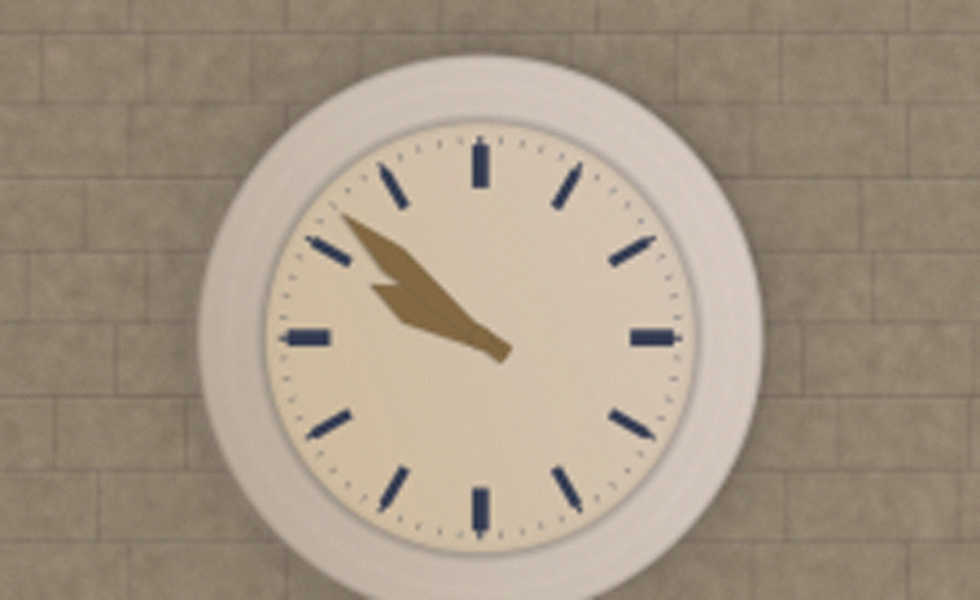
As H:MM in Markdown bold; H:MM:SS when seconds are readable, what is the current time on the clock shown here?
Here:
**9:52**
